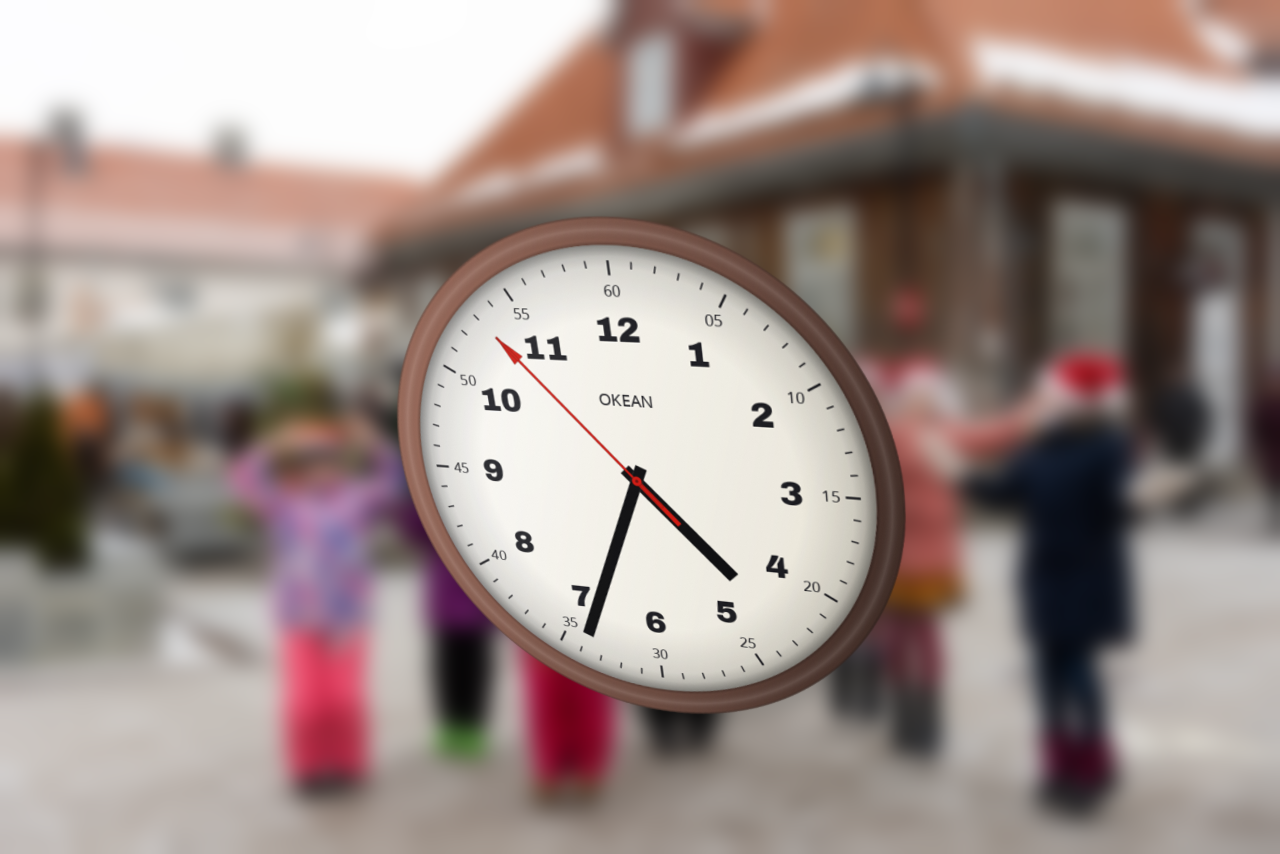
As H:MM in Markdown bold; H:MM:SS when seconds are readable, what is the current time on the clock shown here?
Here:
**4:33:53**
